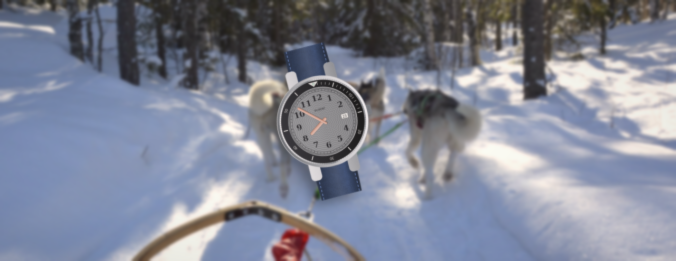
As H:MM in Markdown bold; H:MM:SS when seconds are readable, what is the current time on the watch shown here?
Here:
**7:52**
